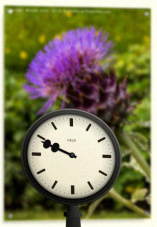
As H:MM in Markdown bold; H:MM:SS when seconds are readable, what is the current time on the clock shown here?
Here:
**9:49**
